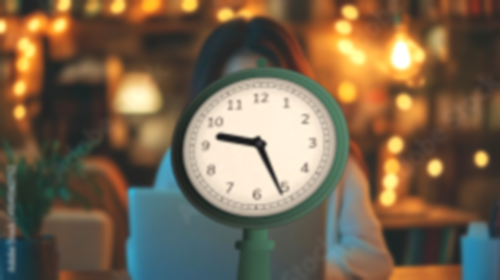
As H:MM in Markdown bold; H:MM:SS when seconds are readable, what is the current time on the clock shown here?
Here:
**9:26**
